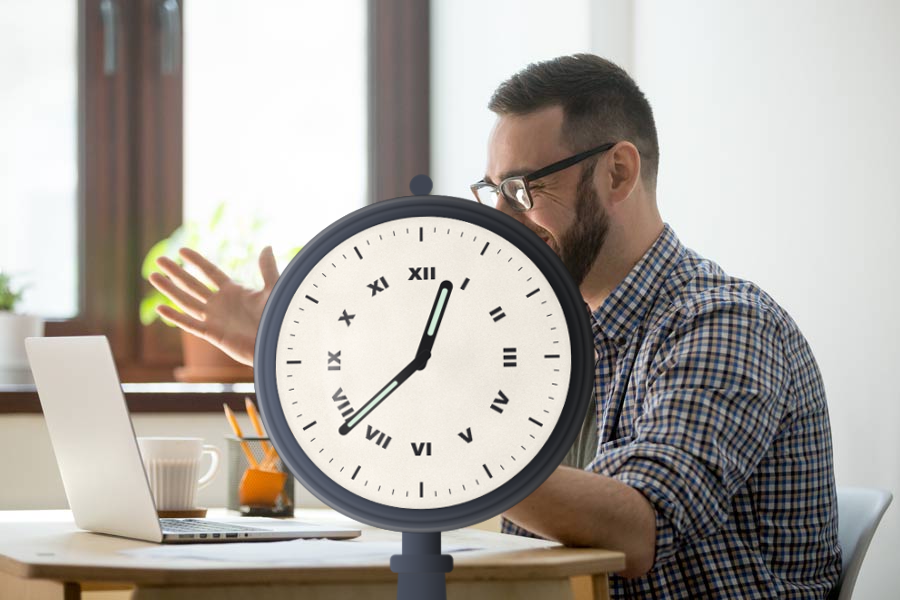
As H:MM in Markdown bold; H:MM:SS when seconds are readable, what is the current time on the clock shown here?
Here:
**12:38**
